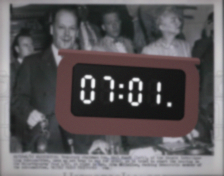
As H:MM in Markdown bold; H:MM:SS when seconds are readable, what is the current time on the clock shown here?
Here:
**7:01**
